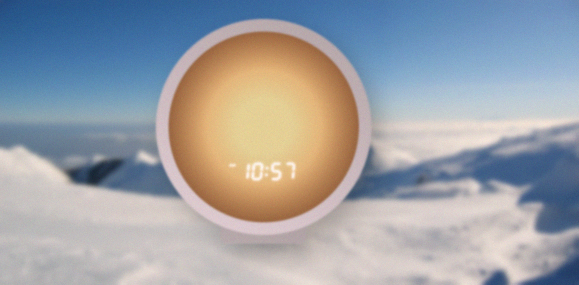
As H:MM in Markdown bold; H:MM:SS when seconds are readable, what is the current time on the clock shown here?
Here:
**10:57**
